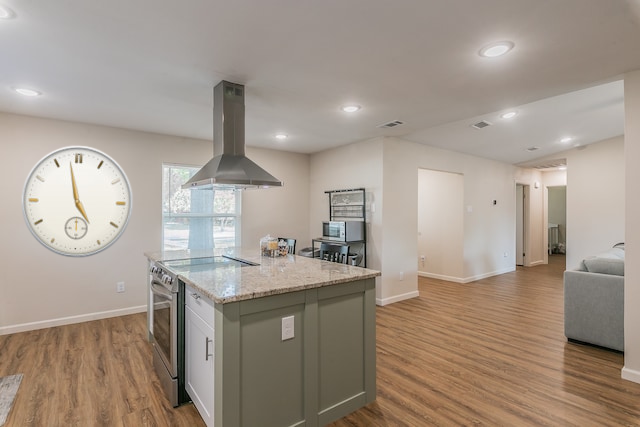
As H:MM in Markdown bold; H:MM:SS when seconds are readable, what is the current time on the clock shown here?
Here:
**4:58**
